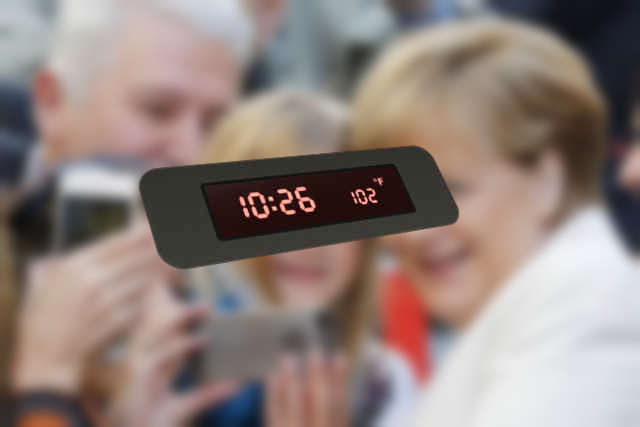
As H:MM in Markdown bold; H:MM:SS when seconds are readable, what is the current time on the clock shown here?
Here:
**10:26**
